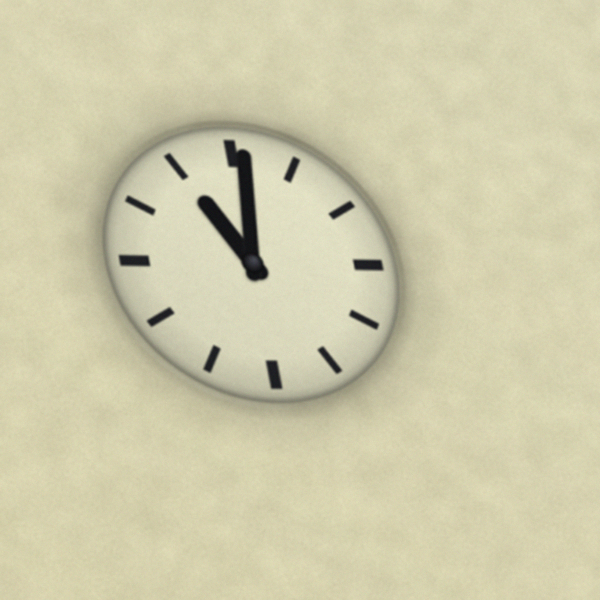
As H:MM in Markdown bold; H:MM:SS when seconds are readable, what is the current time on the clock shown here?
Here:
**11:01**
